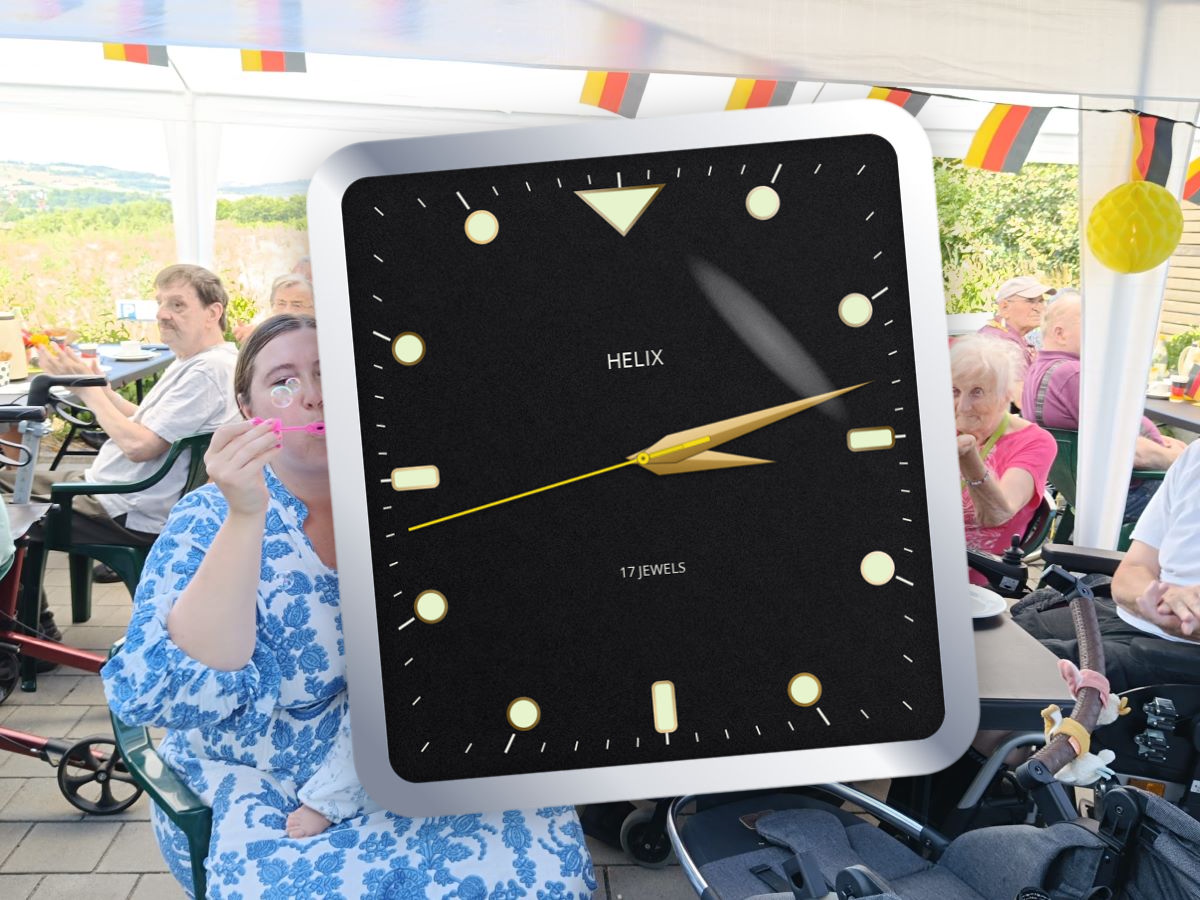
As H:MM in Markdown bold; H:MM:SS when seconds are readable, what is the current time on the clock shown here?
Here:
**3:12:43**
